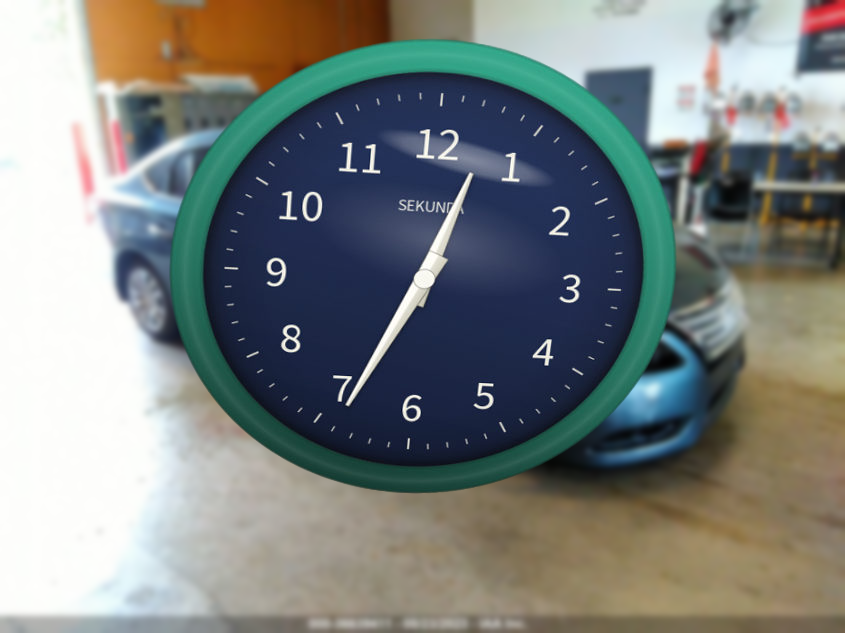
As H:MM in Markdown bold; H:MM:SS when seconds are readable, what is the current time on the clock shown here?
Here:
**12:34**
